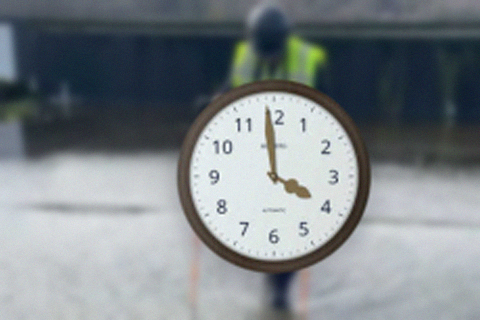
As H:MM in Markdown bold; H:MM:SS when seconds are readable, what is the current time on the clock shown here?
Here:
**3:59**
